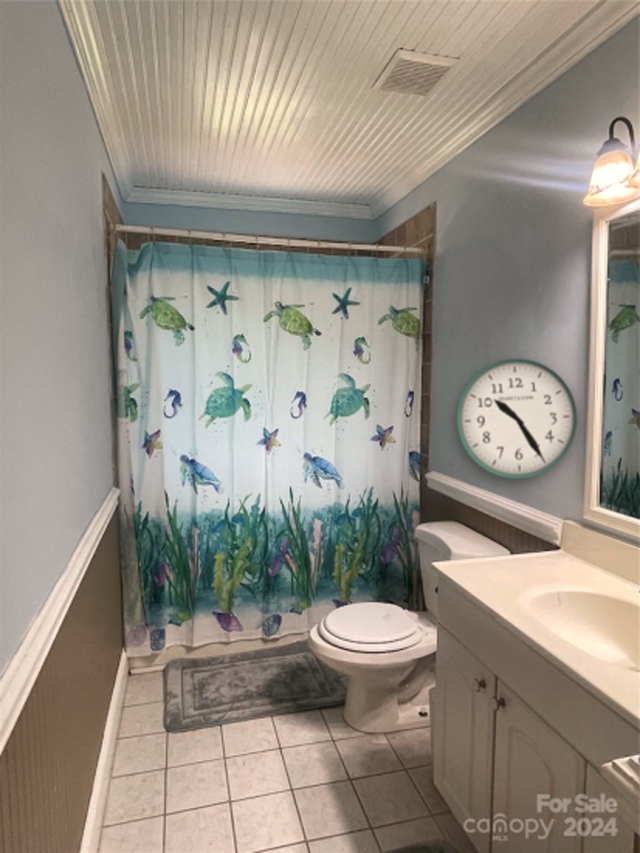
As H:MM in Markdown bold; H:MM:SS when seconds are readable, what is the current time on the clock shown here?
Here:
**10:25**
